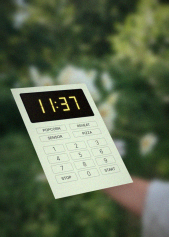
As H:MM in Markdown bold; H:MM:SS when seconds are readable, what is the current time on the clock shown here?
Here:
**11:37**
